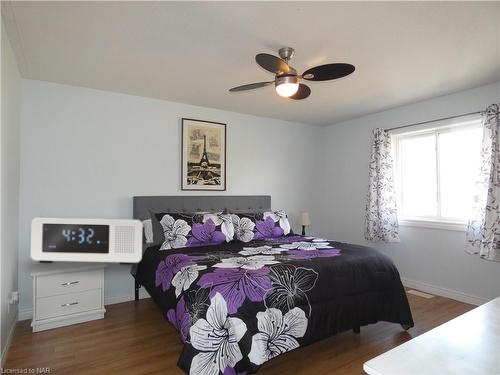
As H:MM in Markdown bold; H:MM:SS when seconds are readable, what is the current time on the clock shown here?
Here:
**4:32**
